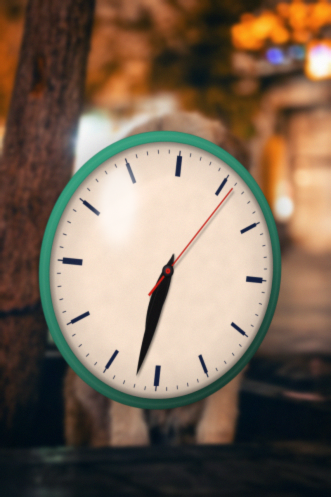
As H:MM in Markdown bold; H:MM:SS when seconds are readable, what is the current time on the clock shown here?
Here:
**6:32:06**
